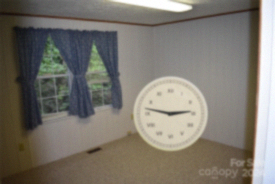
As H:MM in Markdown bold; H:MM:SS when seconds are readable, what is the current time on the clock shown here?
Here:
**2:47**
